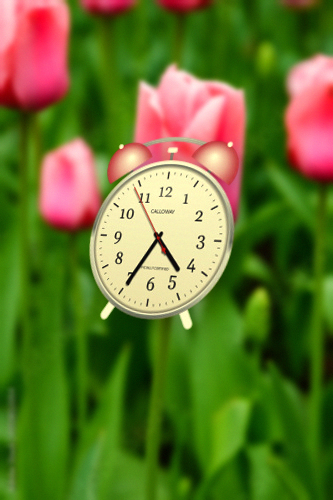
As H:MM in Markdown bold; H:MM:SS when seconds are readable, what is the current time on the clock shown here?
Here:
**4:34:54**
